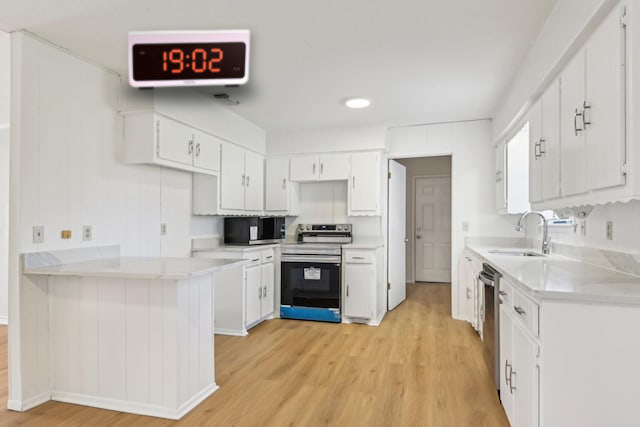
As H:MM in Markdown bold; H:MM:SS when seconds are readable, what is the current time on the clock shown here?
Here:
**19:02**
